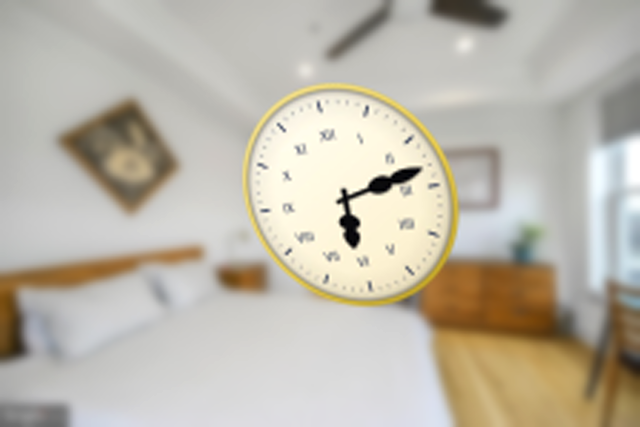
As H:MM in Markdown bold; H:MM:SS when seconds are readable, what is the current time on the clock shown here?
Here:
**6:13**
